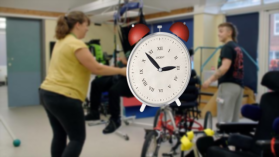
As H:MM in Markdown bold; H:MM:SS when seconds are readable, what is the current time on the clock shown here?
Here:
**2:53**
